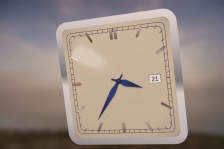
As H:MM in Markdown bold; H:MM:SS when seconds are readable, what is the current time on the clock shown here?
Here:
**3:36**
